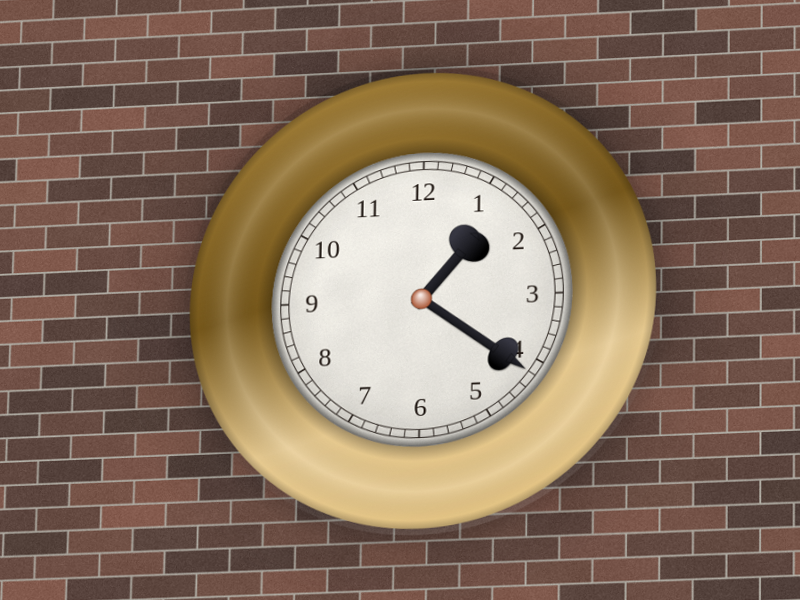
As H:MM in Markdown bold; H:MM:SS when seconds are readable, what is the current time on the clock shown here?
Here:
**1:21**
